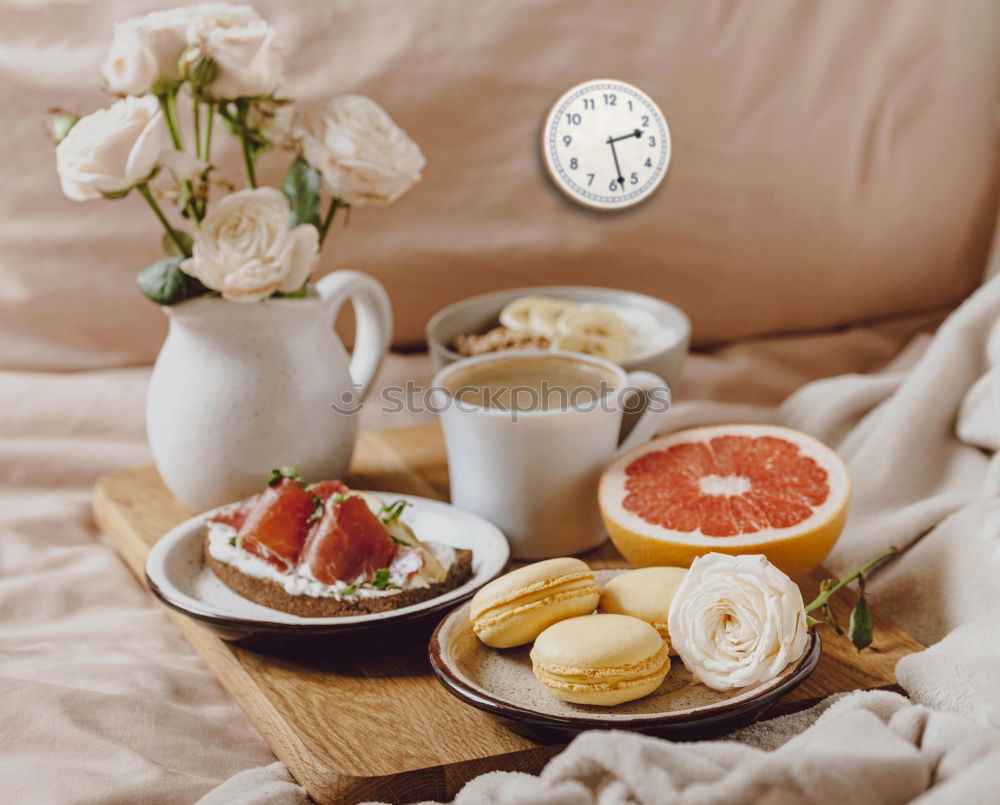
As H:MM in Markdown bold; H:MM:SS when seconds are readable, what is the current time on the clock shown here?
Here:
**2:28**
